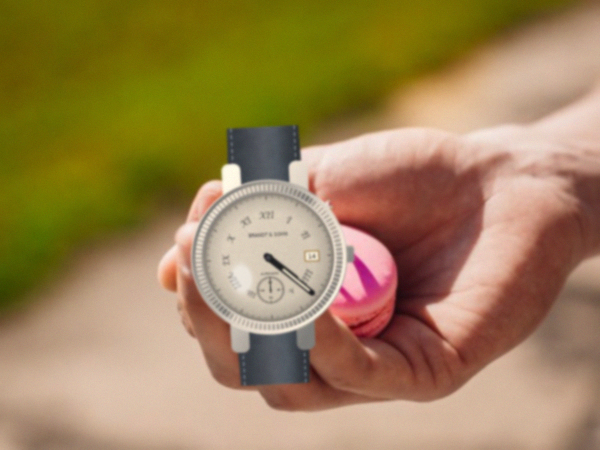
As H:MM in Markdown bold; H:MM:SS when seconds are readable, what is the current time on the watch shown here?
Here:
**4:22**
